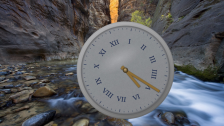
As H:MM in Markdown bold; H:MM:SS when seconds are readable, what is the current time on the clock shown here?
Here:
**5:24**
